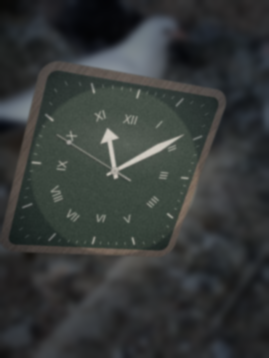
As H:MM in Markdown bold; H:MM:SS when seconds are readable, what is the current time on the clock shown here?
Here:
**11:08:49**
